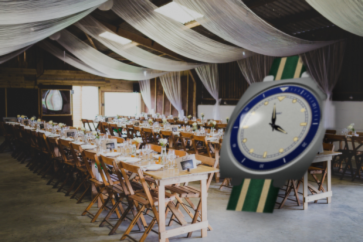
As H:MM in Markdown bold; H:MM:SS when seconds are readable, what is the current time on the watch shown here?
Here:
**3:58**
